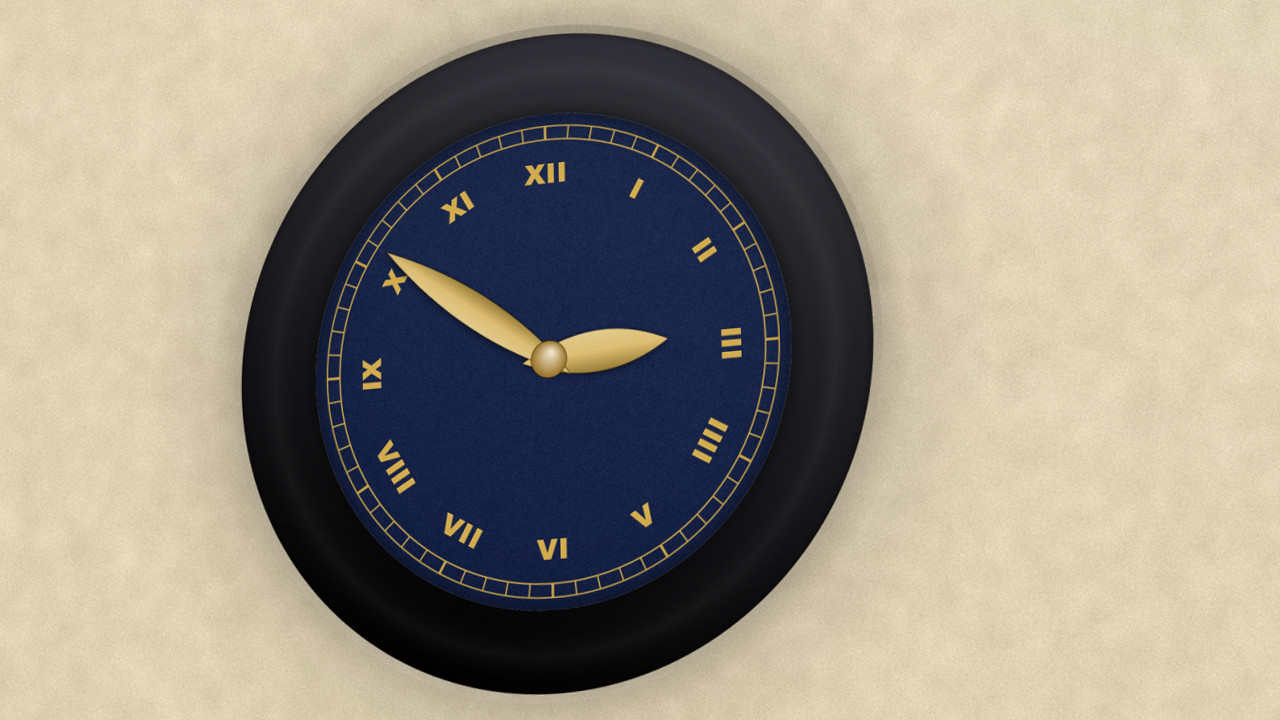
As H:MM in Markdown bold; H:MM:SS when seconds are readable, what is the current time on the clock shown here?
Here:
**2:51**
